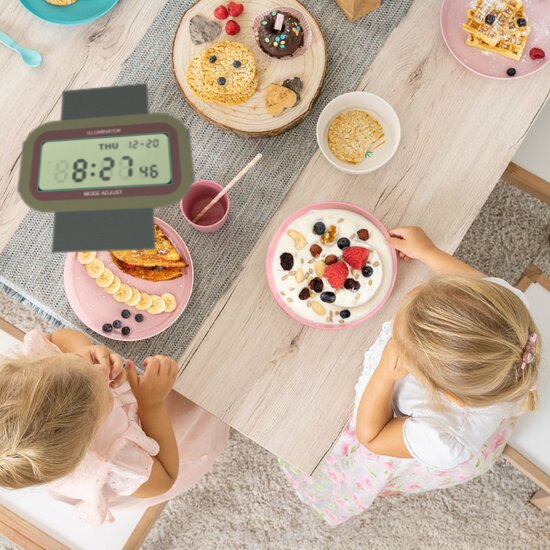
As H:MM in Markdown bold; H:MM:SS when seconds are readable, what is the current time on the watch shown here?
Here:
**8:27:46**
